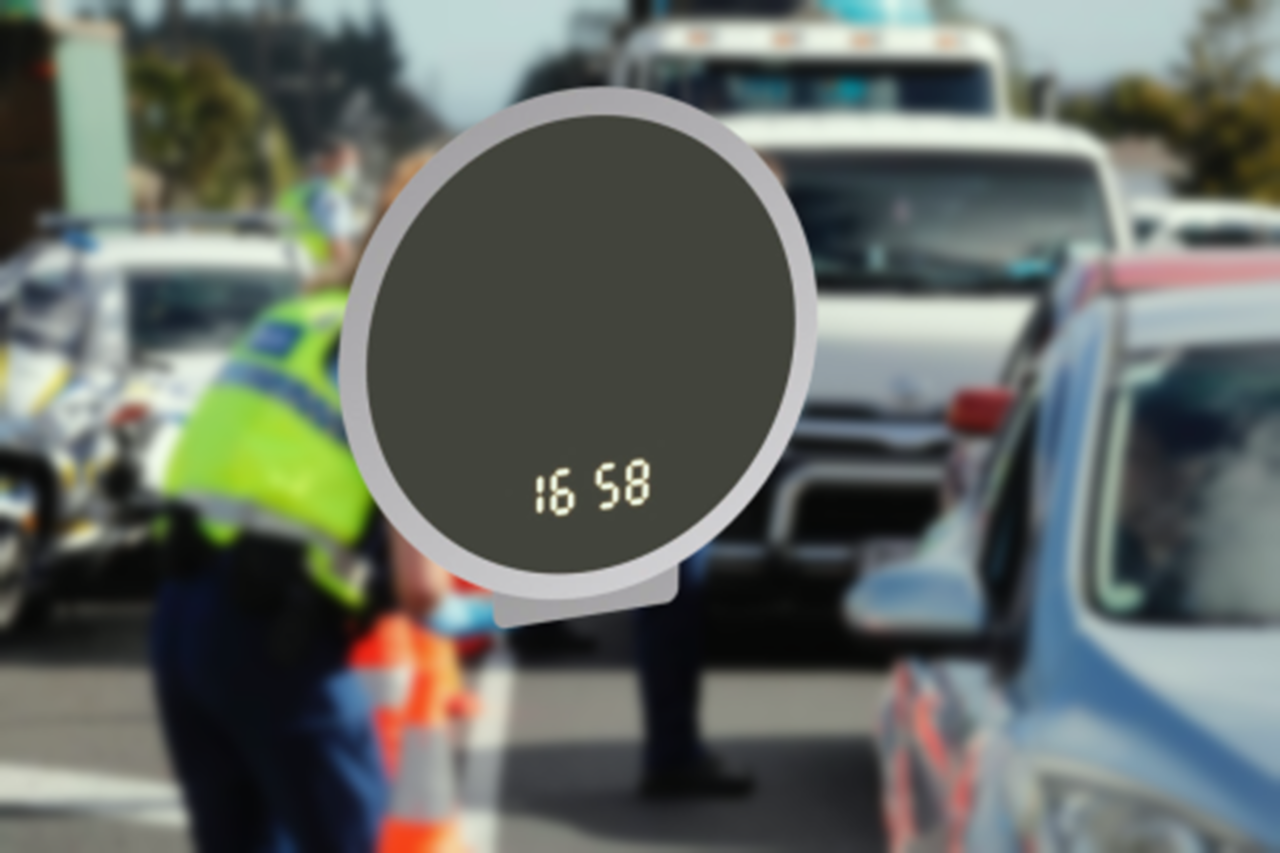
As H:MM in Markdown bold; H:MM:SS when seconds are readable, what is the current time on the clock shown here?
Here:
**16:58**
